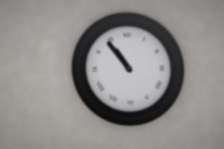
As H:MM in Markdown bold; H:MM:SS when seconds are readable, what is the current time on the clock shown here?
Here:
**10:54**
